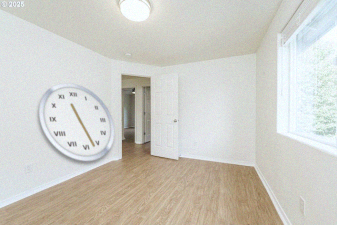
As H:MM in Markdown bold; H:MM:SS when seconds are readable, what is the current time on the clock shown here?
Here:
**11:27**
